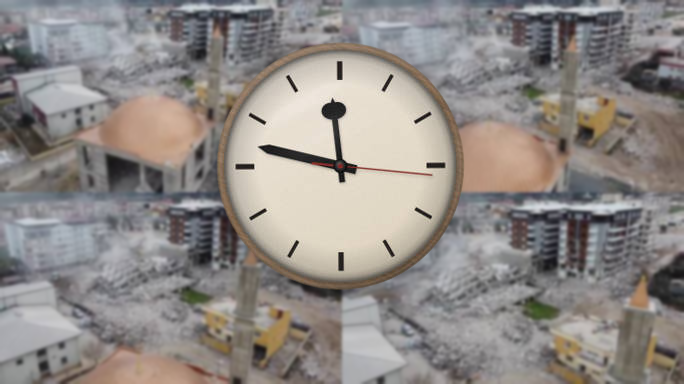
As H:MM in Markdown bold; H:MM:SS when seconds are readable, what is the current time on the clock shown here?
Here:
**11:47:16**
